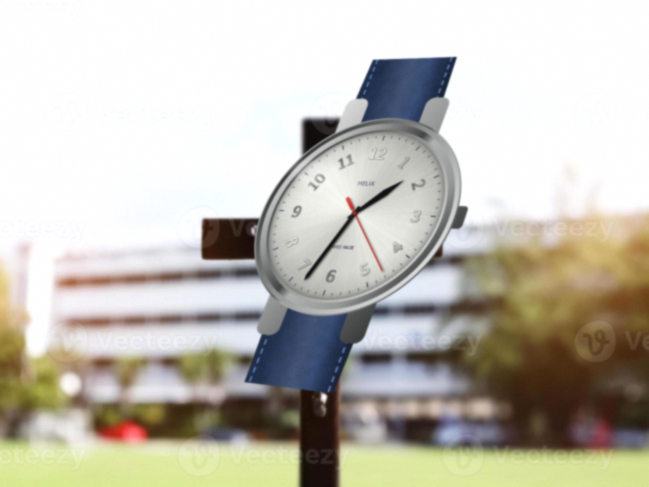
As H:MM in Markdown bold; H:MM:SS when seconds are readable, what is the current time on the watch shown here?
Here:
**1:33:23**
